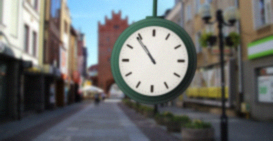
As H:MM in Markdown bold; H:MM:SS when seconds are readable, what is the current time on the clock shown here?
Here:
**10:54**
